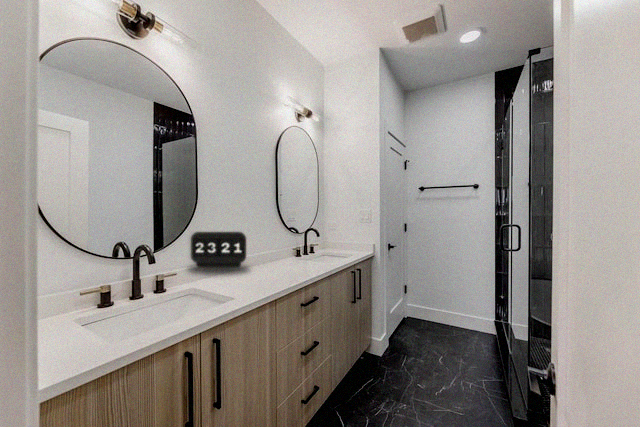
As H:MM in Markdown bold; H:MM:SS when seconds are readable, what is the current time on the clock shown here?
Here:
**23:21**
